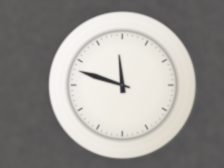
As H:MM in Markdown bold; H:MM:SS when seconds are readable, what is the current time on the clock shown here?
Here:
**11:48**
